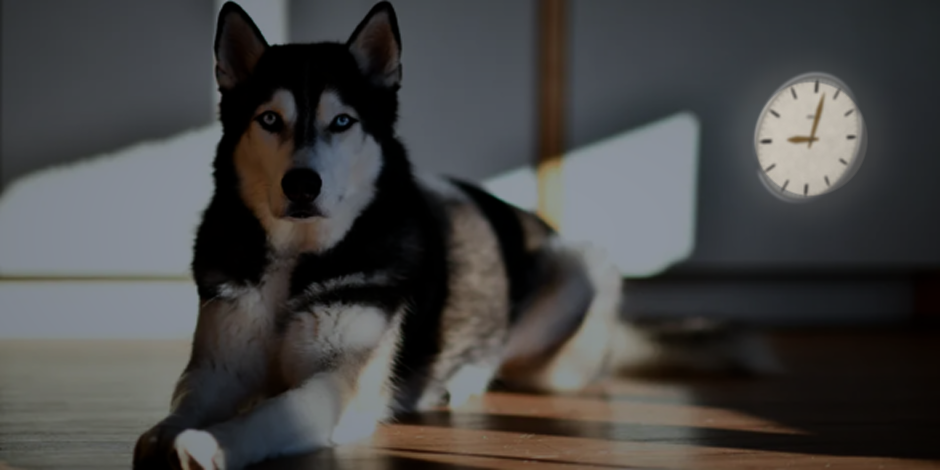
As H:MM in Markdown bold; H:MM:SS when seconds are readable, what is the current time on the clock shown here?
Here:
**9:02**
